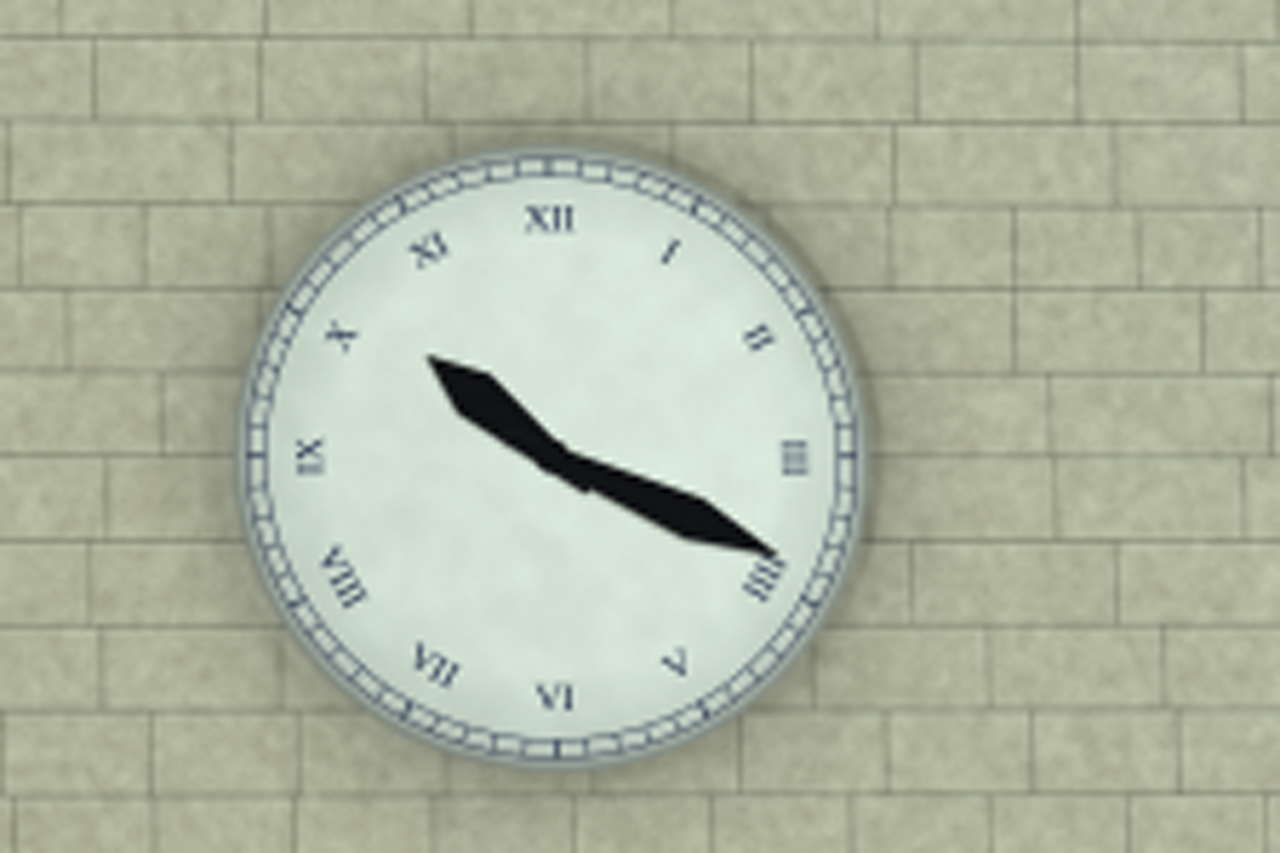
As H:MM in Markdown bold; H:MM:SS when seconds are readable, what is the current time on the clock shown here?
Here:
**10:19**
